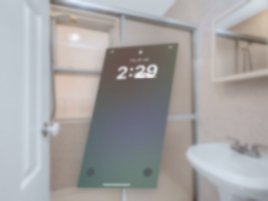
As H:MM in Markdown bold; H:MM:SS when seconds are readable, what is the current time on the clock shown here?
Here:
**2:29**
